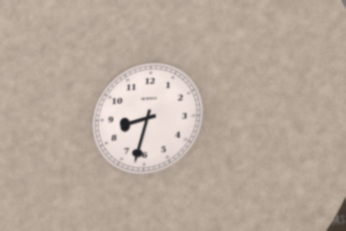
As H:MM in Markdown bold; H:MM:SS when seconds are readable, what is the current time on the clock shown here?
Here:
**8:32**
